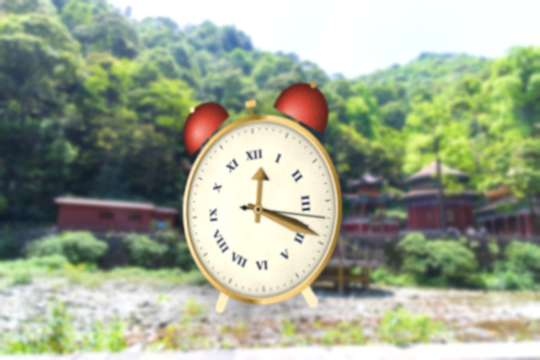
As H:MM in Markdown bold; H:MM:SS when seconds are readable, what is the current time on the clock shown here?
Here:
**12:19:17**
